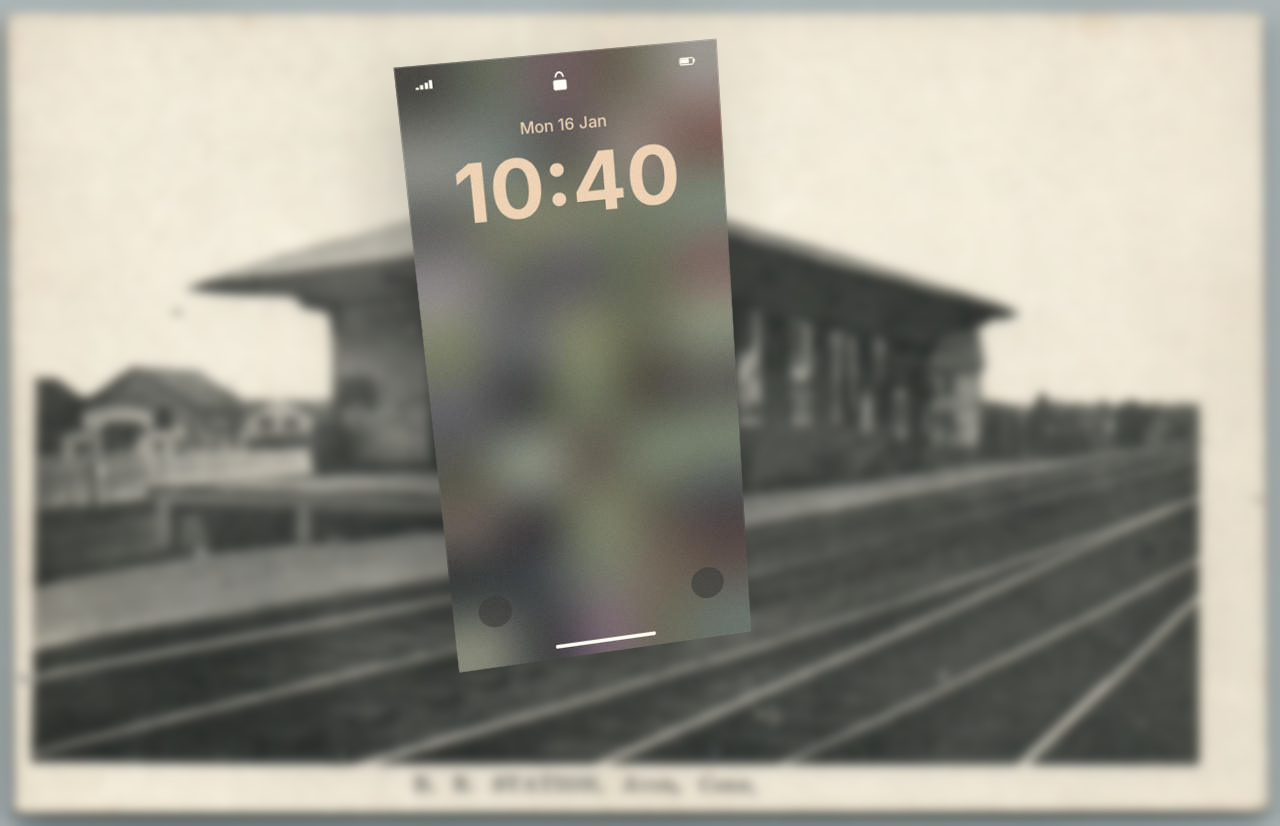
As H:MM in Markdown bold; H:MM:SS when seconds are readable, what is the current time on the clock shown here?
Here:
**10:40**
